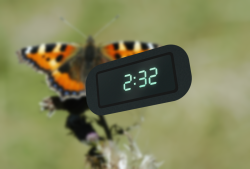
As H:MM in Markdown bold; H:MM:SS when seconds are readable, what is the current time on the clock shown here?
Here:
**2:32**
